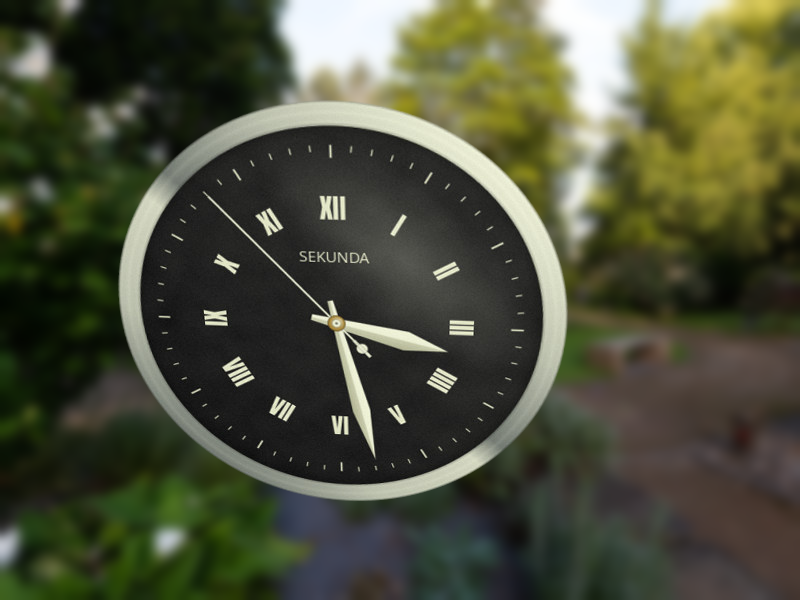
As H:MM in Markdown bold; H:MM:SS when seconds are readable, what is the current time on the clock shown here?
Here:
**3:27:53**
